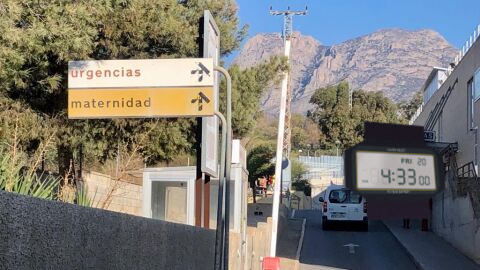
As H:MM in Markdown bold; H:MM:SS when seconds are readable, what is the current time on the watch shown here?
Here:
**4:33:00**
